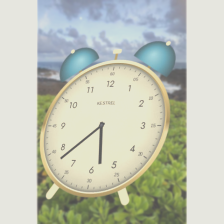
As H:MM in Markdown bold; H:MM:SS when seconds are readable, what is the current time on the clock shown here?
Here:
**5:38**
